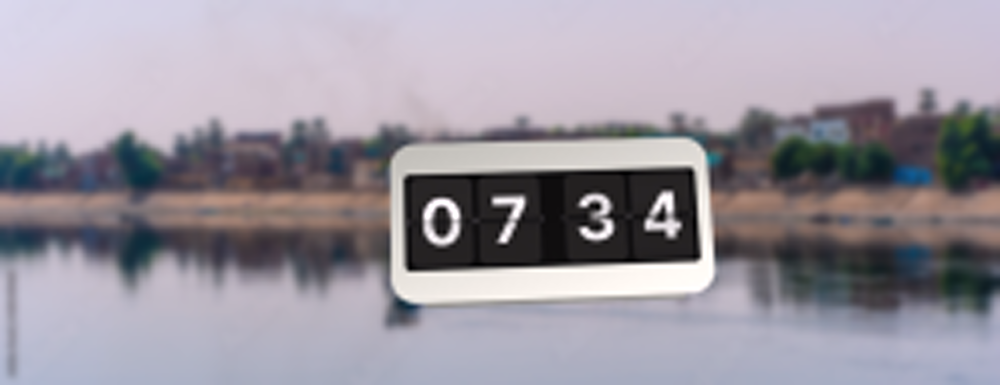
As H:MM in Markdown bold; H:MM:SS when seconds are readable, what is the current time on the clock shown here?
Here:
**7:34**
